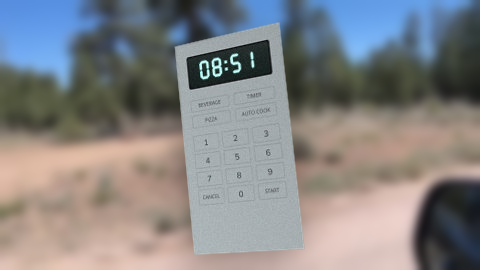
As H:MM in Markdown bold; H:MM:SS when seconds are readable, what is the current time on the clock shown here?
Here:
**8:51**
